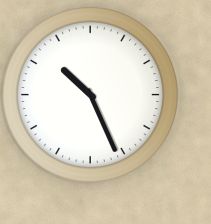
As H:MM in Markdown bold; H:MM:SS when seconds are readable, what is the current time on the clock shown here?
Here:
**10:26**
